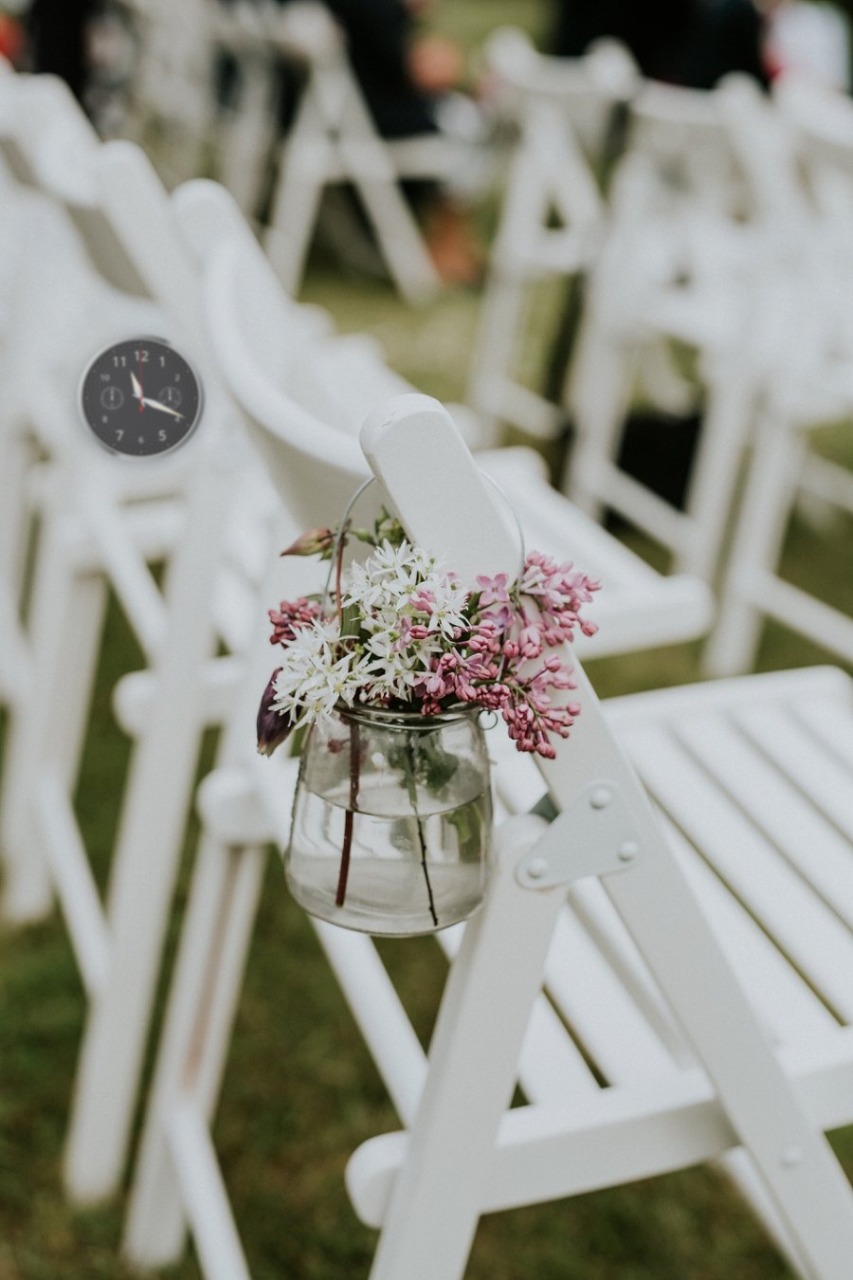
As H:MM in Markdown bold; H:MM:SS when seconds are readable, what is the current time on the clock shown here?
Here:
**11:19**
